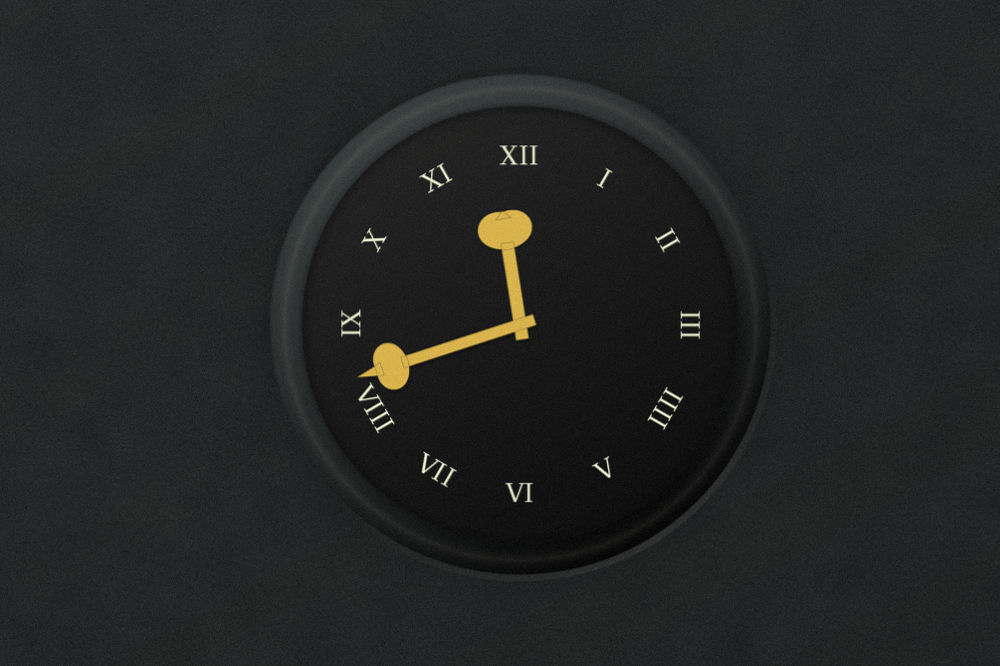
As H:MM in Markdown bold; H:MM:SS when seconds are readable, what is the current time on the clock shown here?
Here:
**11:42**
